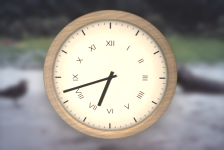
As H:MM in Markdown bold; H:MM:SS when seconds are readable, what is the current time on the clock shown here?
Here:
**6:42**
